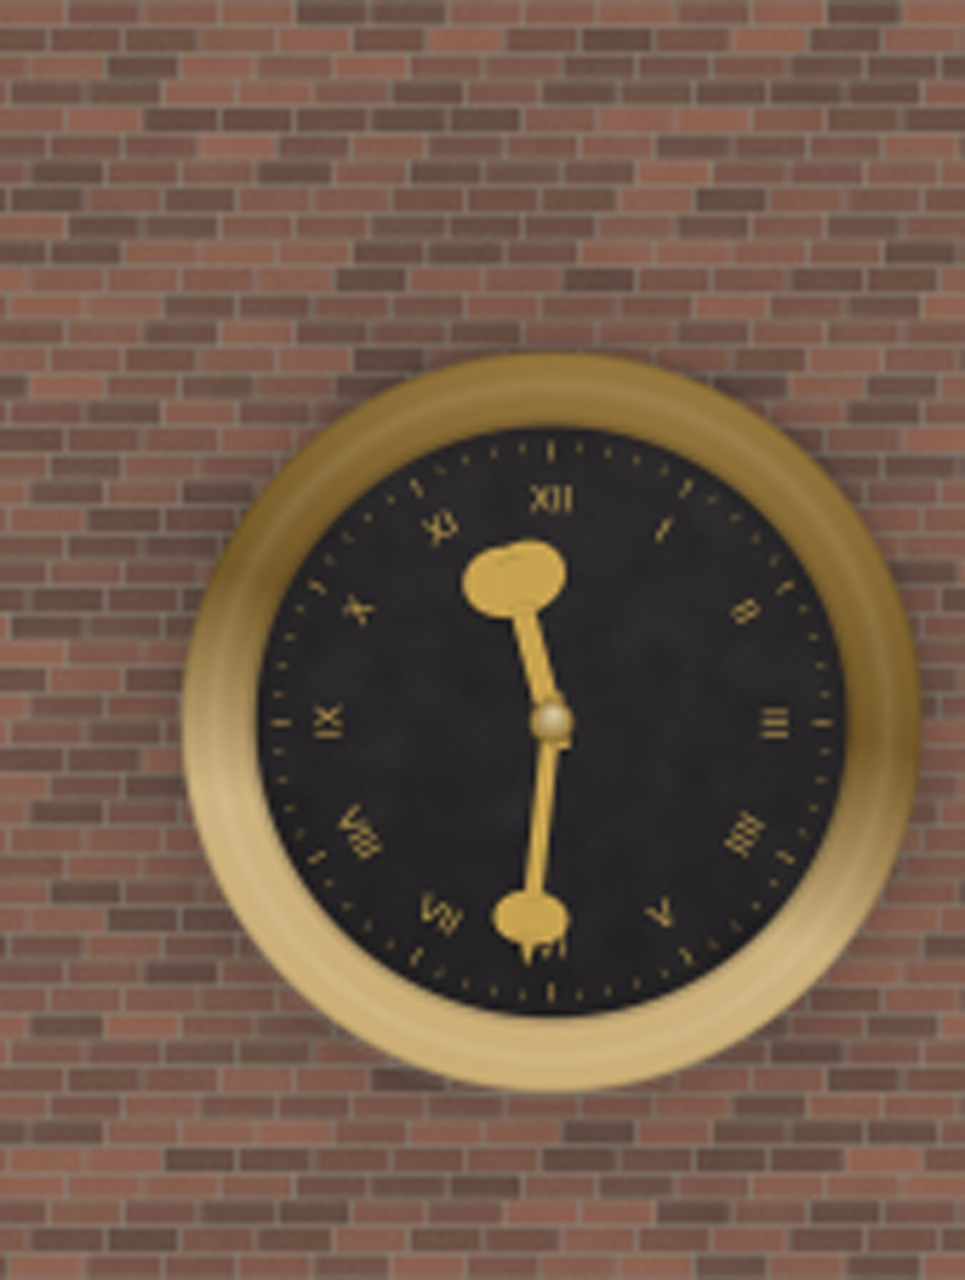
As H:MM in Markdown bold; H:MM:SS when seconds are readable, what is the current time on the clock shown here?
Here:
**11:31**
